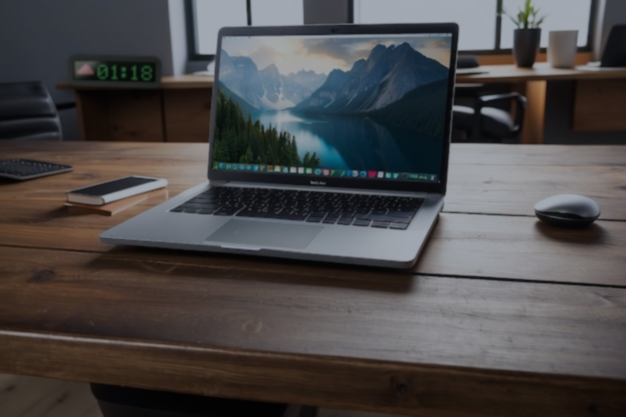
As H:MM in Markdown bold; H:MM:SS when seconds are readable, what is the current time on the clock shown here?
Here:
**1:18**
